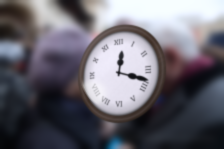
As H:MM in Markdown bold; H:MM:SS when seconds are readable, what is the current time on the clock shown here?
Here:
**12:18**
